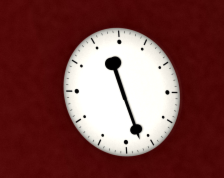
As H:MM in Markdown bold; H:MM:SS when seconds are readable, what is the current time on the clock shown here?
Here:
**11:27**
